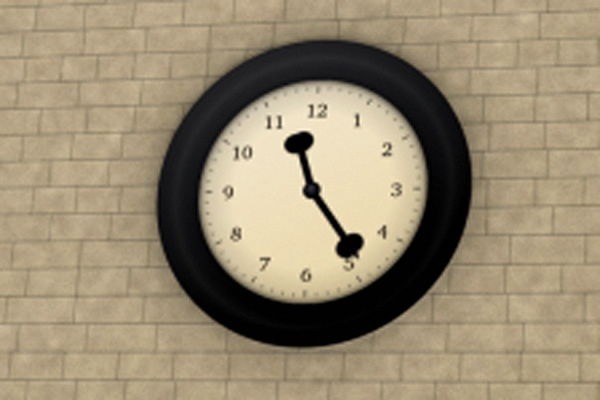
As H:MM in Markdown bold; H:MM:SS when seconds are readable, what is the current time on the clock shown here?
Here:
**11:24**
